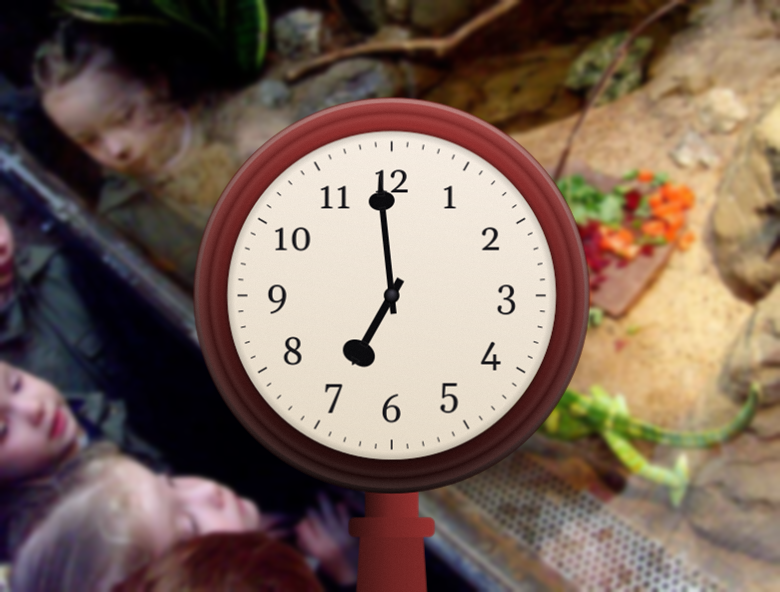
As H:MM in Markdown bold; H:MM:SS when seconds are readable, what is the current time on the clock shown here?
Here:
**6:59**
